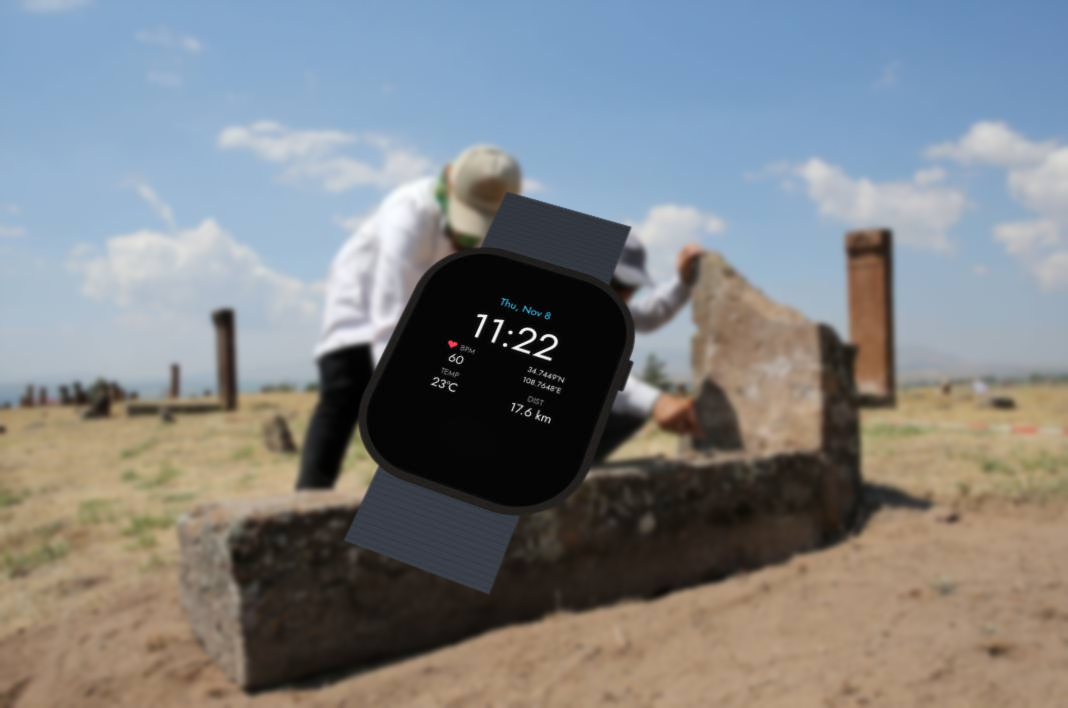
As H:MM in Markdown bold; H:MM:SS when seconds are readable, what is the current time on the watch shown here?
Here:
**11:22**
